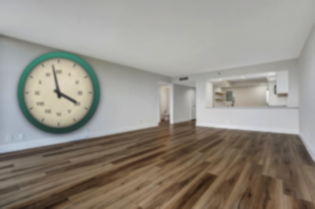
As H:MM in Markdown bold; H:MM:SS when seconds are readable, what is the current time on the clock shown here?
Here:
**3:58**
